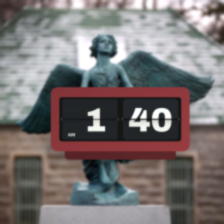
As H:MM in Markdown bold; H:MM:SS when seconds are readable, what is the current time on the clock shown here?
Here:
**1:40**
